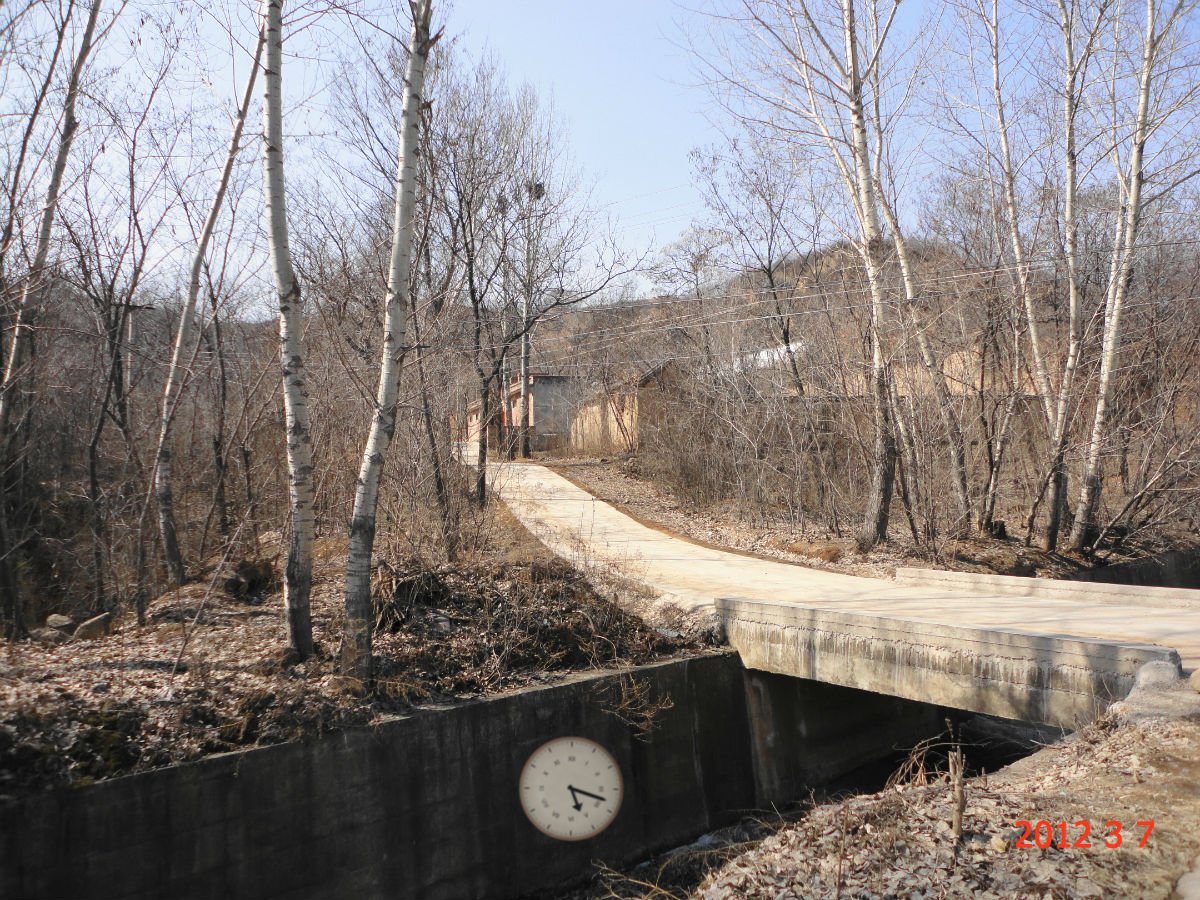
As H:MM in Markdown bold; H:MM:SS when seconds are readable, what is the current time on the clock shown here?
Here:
**5:18**
